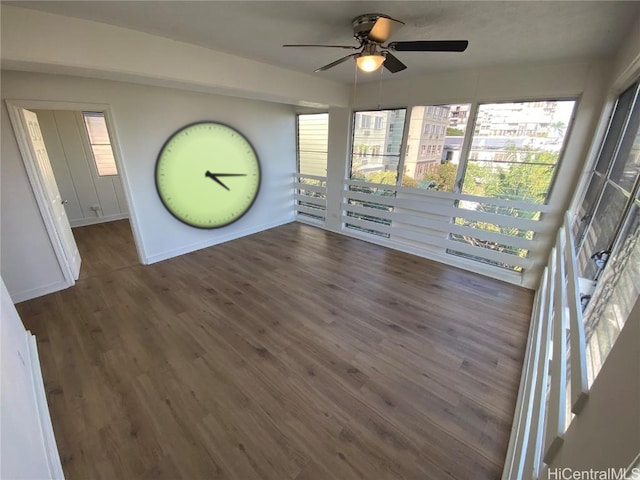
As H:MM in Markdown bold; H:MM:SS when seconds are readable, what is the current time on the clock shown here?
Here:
**4:15**
